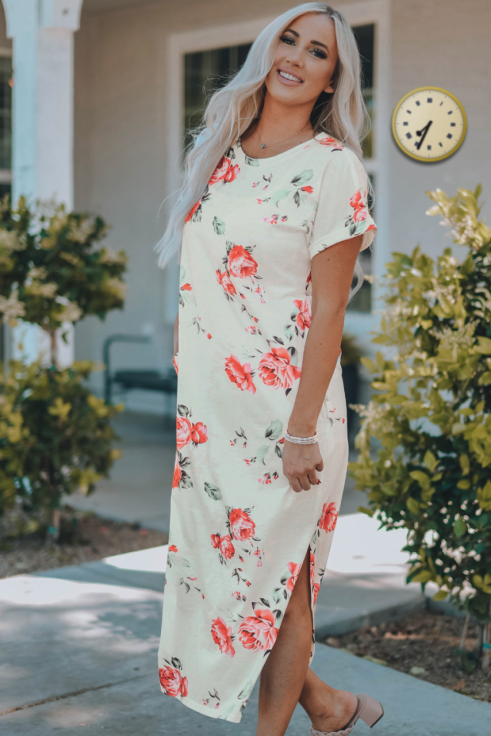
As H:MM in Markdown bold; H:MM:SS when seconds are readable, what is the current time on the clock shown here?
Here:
**7:34**
